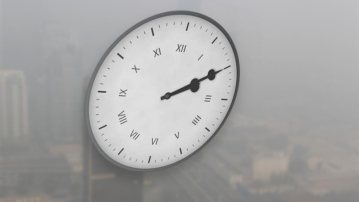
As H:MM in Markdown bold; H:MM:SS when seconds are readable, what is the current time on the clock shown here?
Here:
**2:10**
